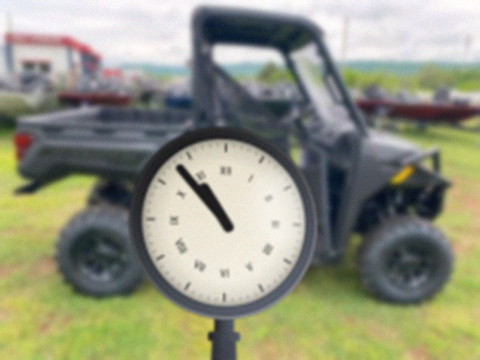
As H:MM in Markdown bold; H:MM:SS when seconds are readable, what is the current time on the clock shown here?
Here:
**10:53**
